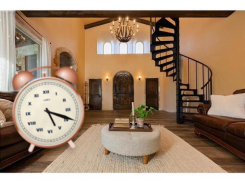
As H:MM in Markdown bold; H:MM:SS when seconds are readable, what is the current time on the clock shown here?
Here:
**5:19**
